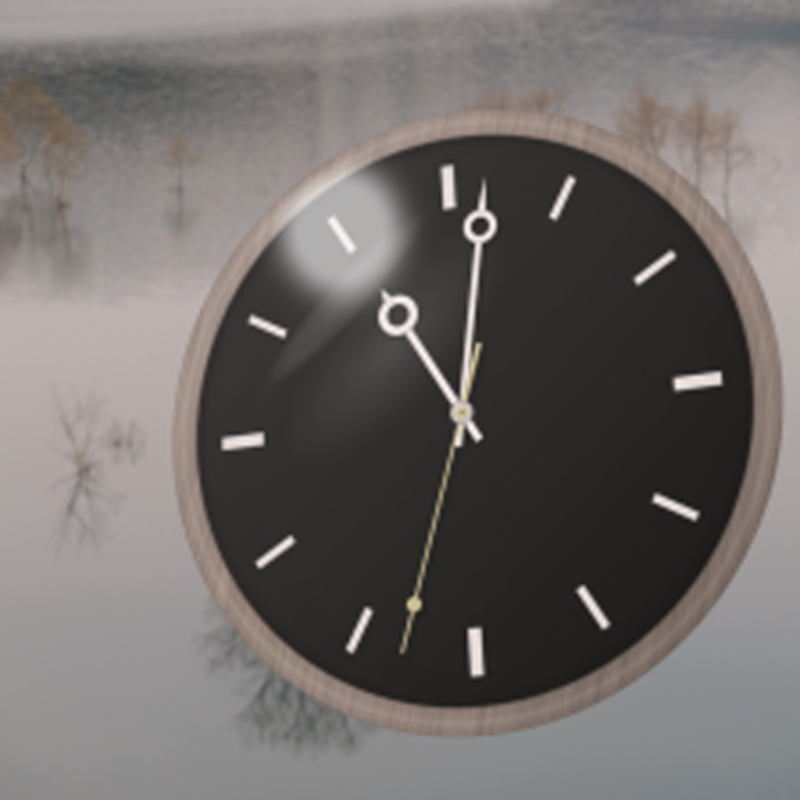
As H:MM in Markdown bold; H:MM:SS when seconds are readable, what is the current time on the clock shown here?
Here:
**11:01:33**
